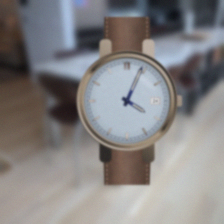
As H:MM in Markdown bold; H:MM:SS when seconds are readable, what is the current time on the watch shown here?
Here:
**4:04**
